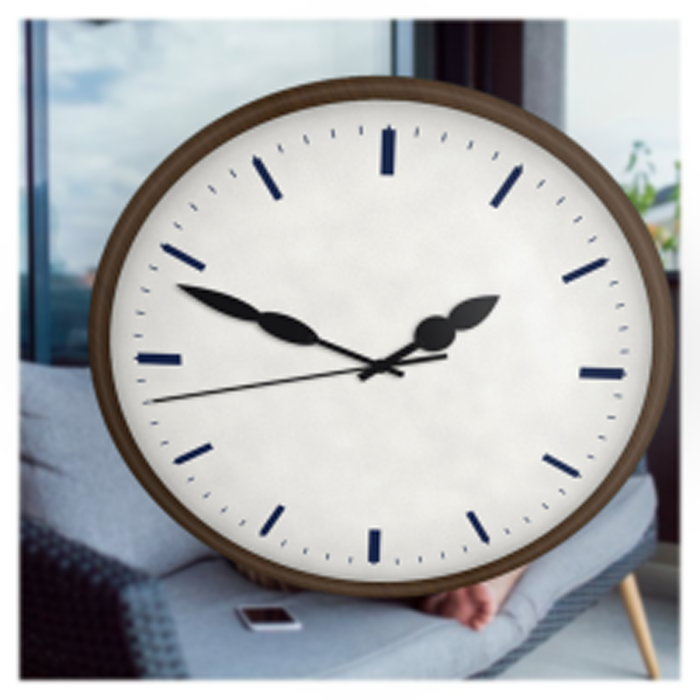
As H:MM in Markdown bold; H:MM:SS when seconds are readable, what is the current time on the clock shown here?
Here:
**1:48:43**
